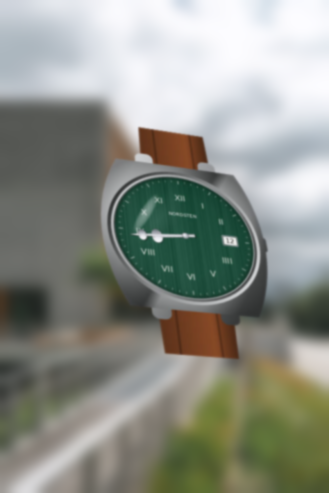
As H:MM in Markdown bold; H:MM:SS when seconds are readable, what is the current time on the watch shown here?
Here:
**8:44**
